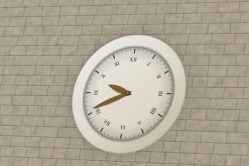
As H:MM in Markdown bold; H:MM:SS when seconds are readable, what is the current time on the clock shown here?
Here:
**9:41**
